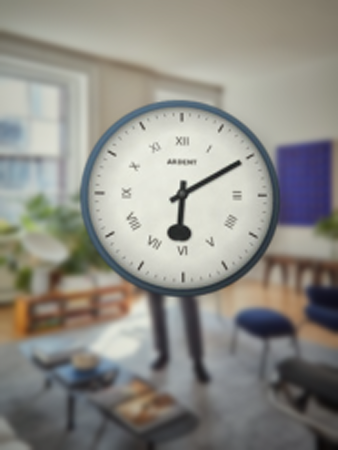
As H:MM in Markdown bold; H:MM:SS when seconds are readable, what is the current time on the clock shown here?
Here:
**6:10**
